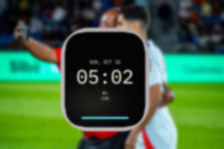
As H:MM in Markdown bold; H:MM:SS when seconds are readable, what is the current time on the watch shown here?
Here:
**5:02**
